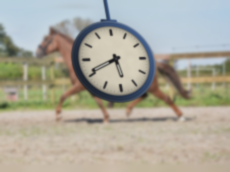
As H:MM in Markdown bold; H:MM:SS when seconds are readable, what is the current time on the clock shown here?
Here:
**5:41**
